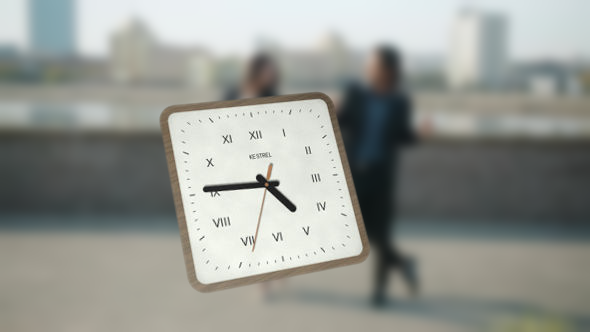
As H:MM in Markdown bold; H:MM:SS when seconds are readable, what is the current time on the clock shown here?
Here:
**4:45:34**
